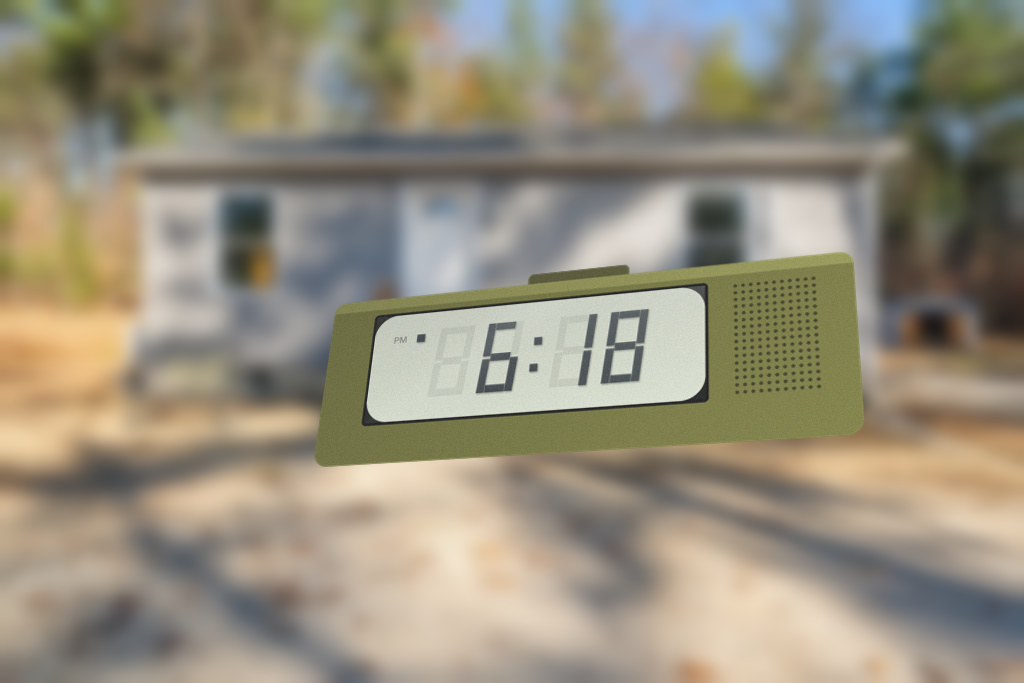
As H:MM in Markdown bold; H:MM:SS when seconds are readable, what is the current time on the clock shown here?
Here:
**6:18**
